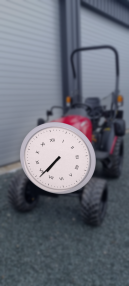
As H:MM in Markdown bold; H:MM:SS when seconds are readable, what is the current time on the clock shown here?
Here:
**7:39**
